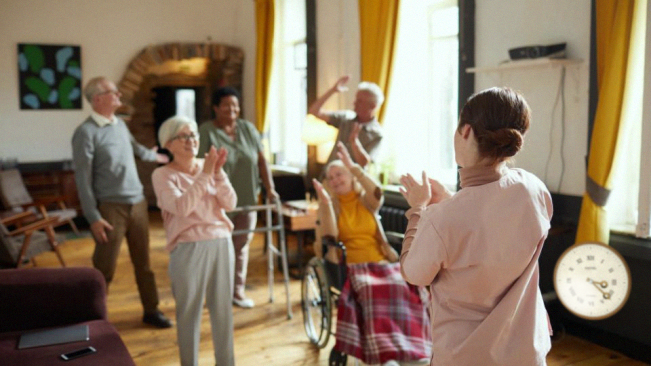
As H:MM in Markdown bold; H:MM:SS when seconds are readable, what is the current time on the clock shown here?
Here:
**3:22**
